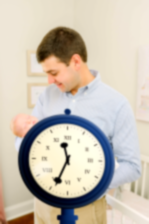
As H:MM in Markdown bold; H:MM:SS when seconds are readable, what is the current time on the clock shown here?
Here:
**11:34**
